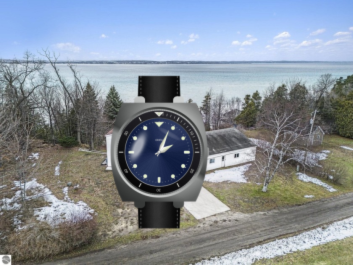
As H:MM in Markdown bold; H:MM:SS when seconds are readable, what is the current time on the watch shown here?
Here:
**2:04**
